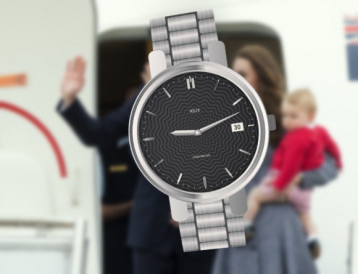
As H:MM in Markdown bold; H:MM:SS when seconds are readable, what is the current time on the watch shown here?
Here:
**9:12**
